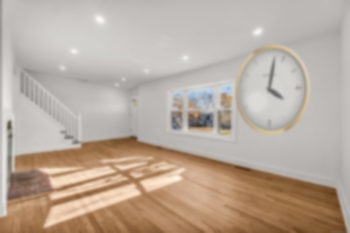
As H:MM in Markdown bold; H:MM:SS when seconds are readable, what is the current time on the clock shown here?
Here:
**4:02**
